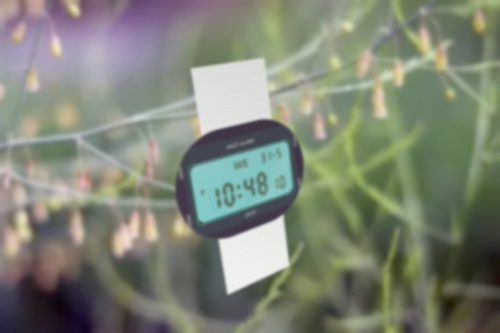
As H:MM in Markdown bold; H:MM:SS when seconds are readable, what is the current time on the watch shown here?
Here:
**10:48:10**
